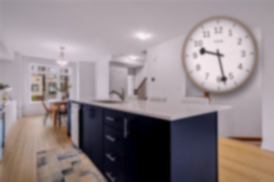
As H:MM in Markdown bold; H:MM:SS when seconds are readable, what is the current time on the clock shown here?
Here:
**9:28**
